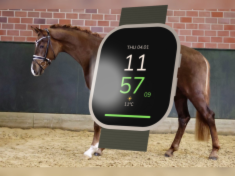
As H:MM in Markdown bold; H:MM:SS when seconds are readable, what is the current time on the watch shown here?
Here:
**11:57**
